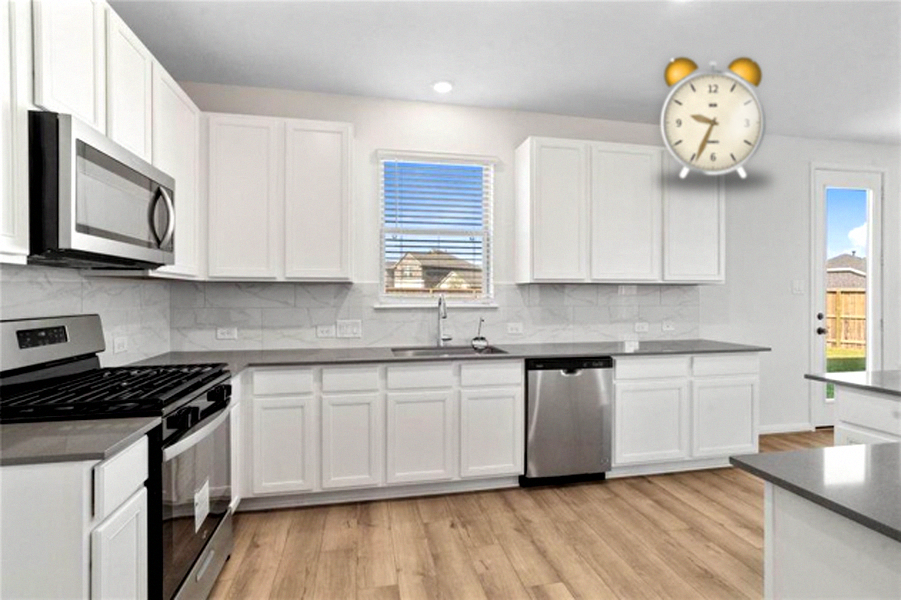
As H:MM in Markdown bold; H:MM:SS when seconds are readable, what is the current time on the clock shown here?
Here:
**9:34**
